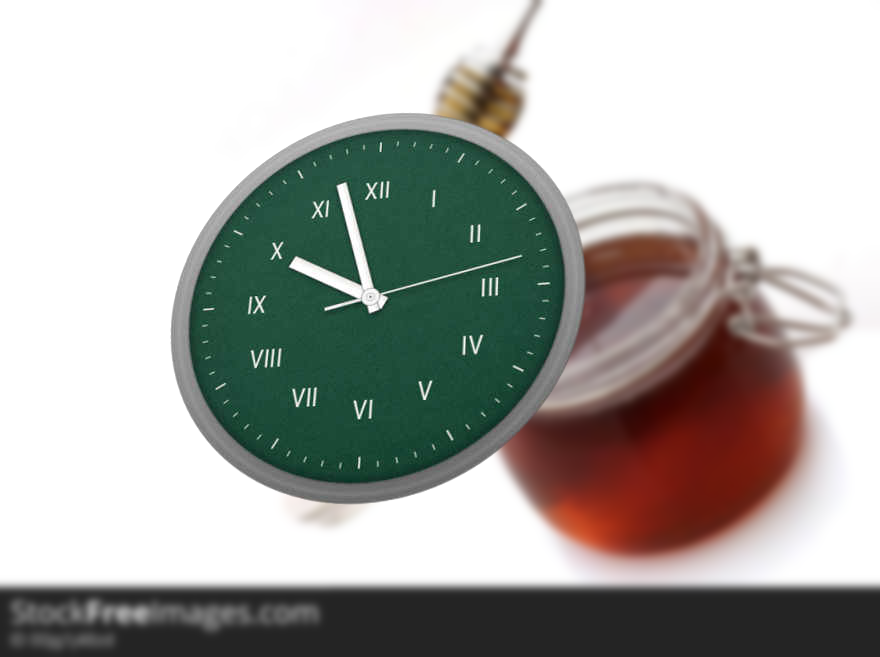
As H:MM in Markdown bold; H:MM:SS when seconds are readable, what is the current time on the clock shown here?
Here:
**9:57:13**
